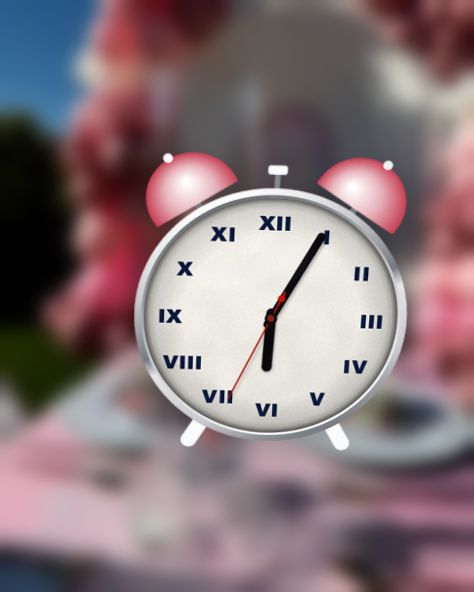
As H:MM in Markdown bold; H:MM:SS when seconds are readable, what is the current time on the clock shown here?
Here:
**6:04:34**
